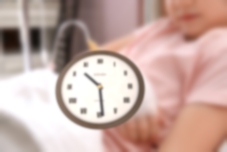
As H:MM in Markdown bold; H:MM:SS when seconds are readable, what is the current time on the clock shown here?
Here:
**10:29**
